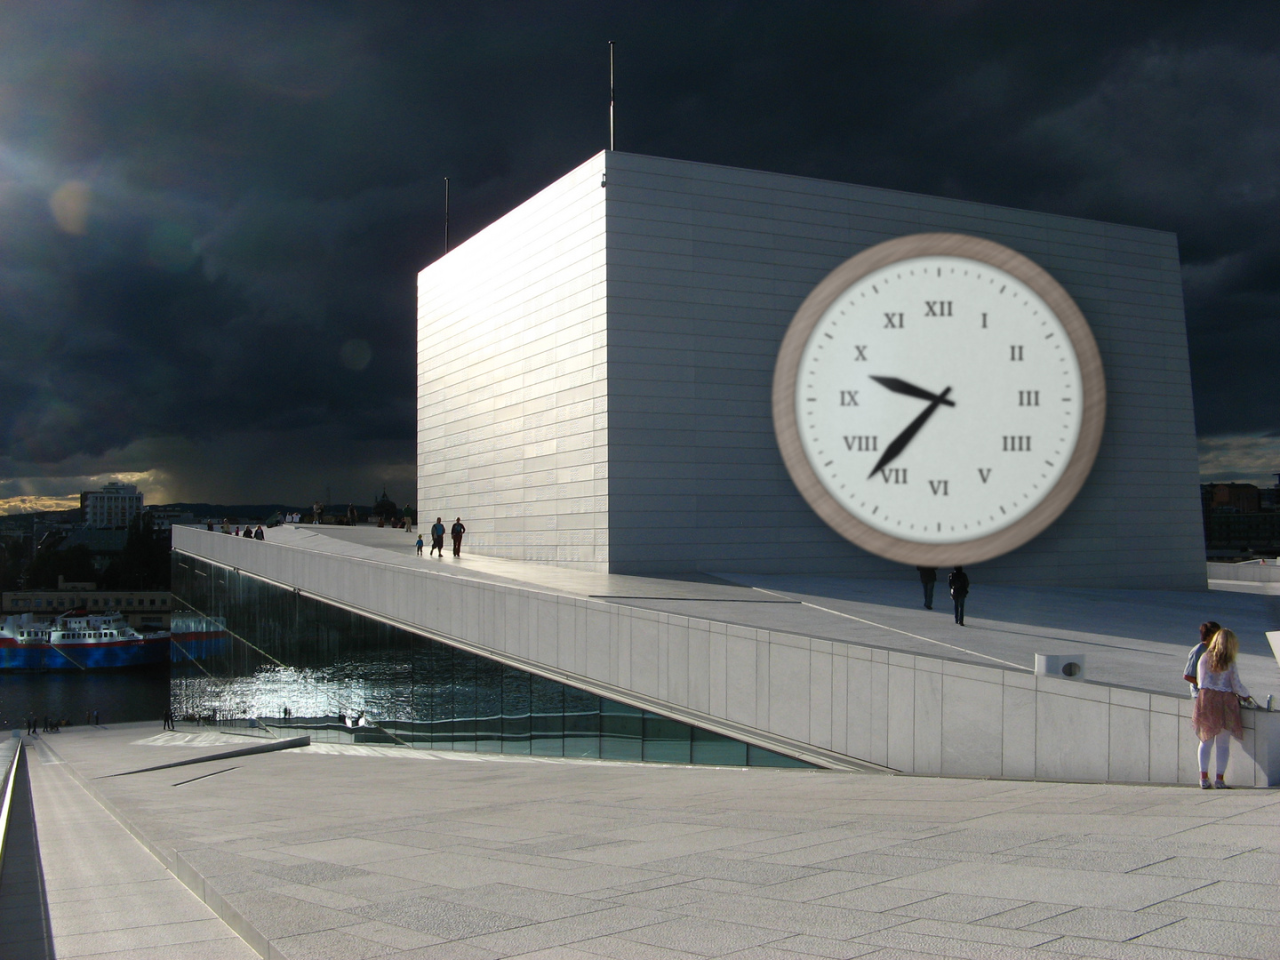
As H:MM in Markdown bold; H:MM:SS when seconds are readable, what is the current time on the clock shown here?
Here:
**9:37**
